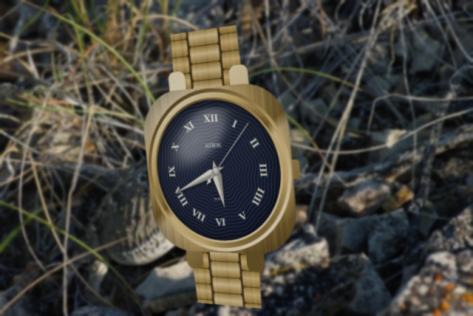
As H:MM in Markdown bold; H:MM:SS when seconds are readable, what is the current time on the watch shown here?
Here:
**5:41:07**
